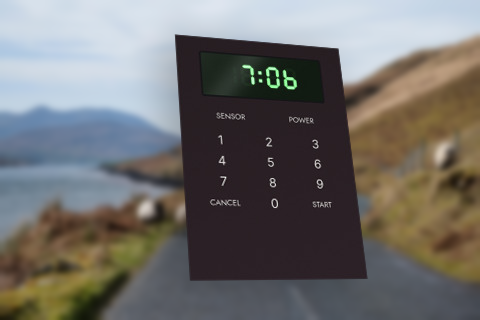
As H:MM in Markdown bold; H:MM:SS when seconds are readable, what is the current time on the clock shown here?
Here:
**7:06**
